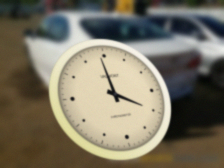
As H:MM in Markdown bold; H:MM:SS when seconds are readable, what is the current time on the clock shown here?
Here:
**3:59**
